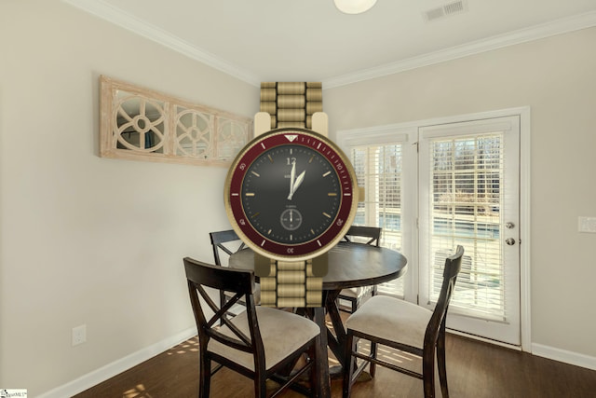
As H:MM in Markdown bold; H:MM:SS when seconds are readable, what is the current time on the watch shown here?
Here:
**1:01**
